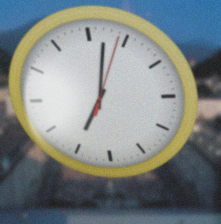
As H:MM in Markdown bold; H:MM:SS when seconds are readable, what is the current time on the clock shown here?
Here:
**7:02:04**
